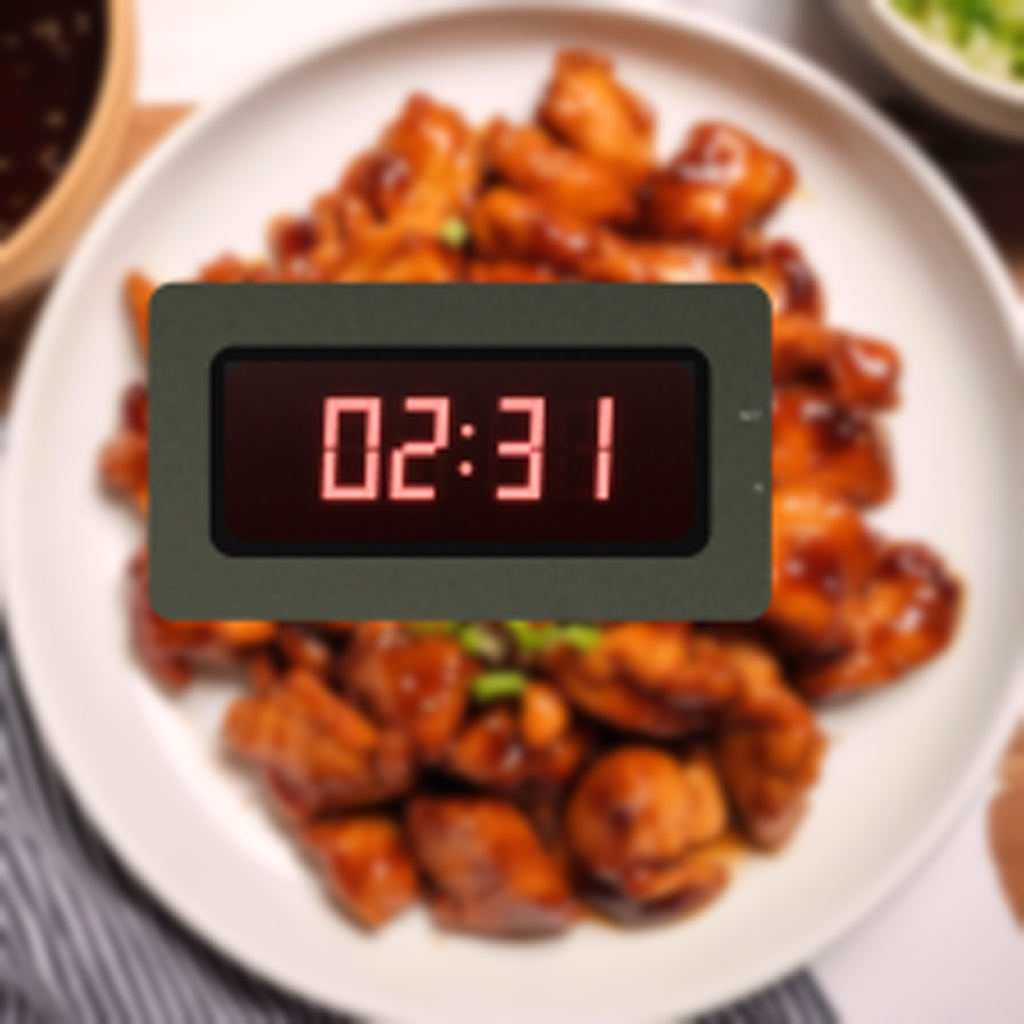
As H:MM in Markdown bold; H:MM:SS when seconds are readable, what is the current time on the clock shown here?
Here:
**2:31**
